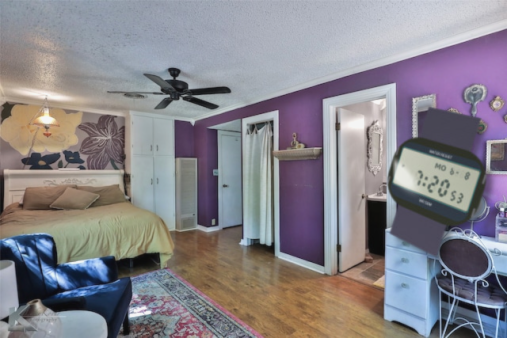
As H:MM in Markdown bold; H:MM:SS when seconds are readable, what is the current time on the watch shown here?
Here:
**7:20:53**
